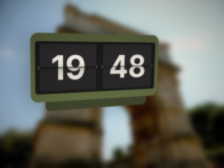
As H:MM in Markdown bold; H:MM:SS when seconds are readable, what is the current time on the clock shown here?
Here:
**19:48**
